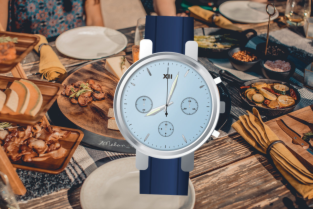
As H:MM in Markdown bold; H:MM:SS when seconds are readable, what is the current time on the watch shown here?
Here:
**8:03**
